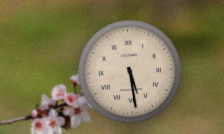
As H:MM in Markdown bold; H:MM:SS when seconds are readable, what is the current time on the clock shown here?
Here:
**5:29**
